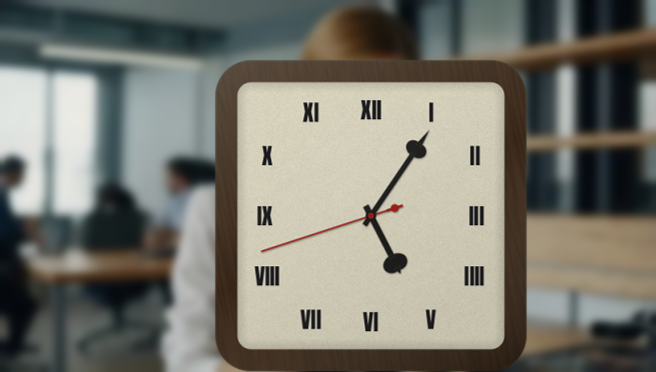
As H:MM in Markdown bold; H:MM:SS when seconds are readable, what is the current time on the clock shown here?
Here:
**5:05:42**
